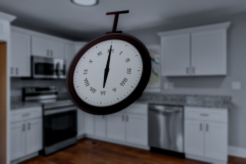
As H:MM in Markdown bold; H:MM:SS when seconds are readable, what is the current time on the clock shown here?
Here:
**6:00**
